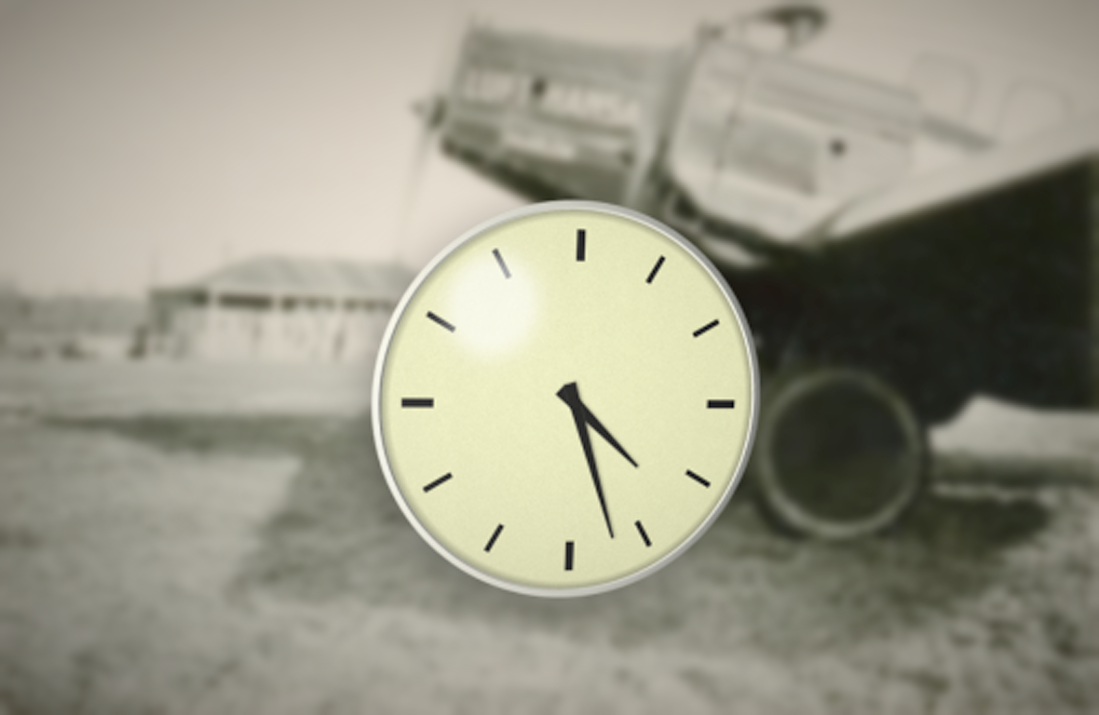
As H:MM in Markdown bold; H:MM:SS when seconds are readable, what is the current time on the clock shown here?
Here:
**4:27**
